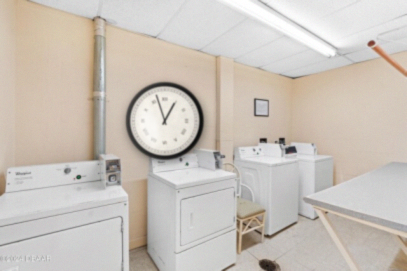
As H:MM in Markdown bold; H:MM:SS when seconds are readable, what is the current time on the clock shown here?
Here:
**12:57**
